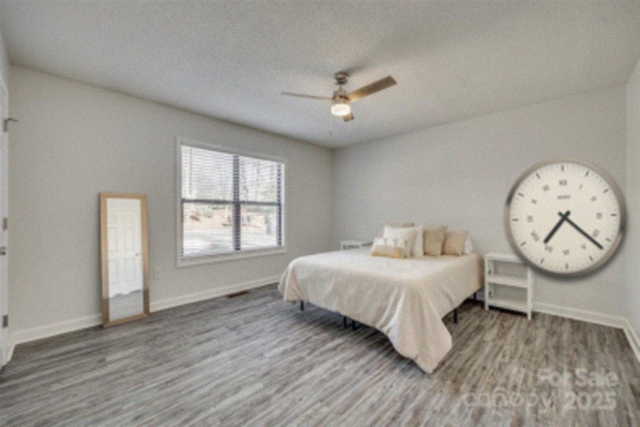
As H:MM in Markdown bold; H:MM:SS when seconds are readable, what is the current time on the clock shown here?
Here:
**7:22**
